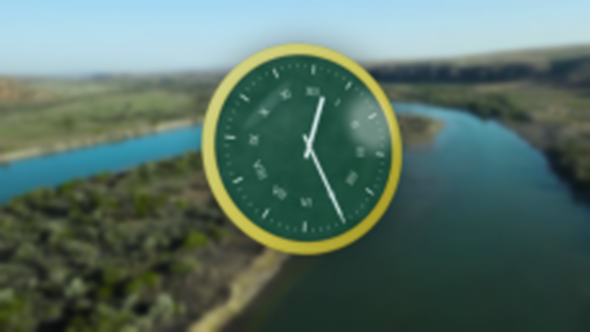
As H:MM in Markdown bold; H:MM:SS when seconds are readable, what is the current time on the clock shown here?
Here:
**12:25**
